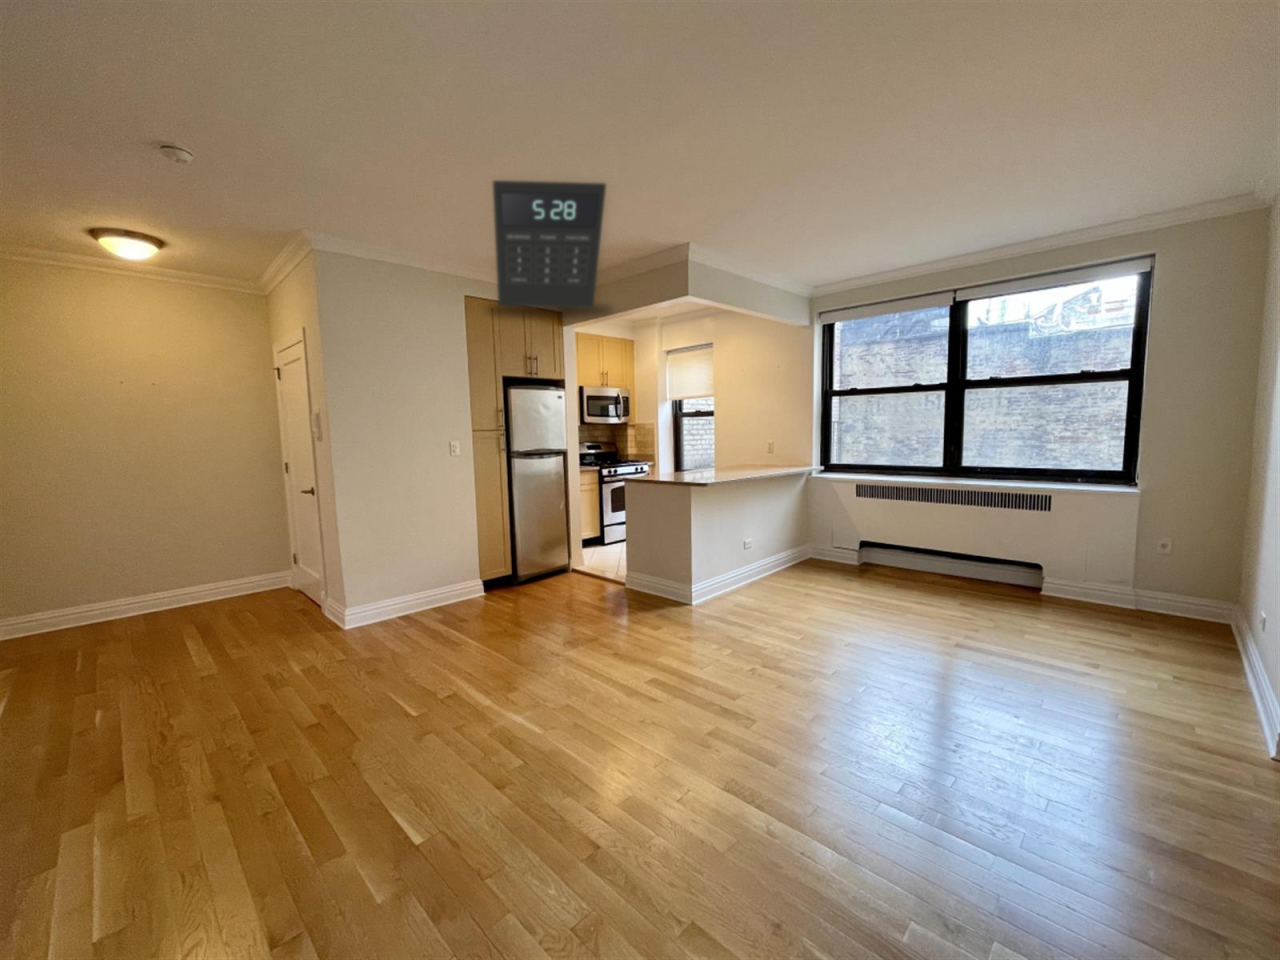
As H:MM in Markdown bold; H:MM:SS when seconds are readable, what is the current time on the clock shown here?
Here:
**5:28**
